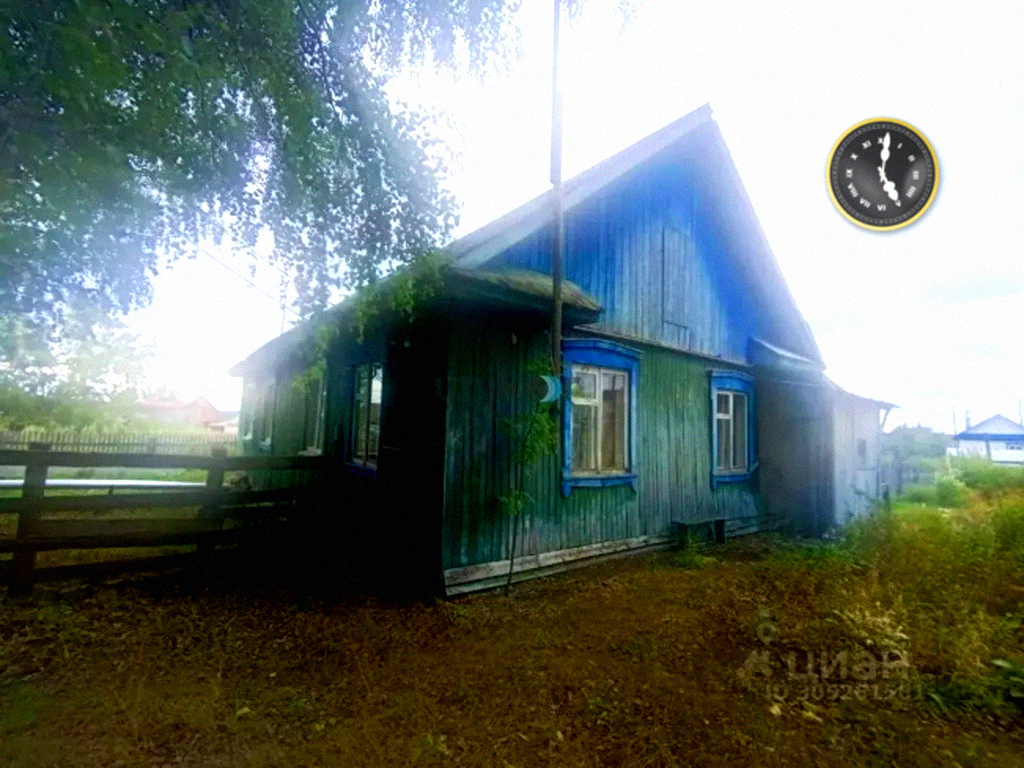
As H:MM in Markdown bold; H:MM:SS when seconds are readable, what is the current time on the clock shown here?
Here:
**5:01**
